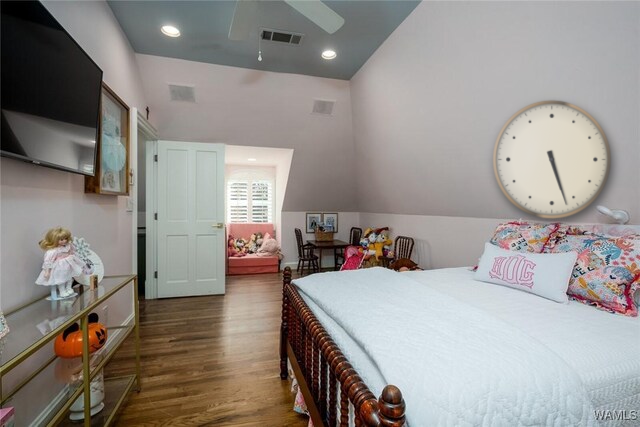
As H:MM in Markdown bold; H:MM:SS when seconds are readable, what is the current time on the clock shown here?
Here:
**5:27**
